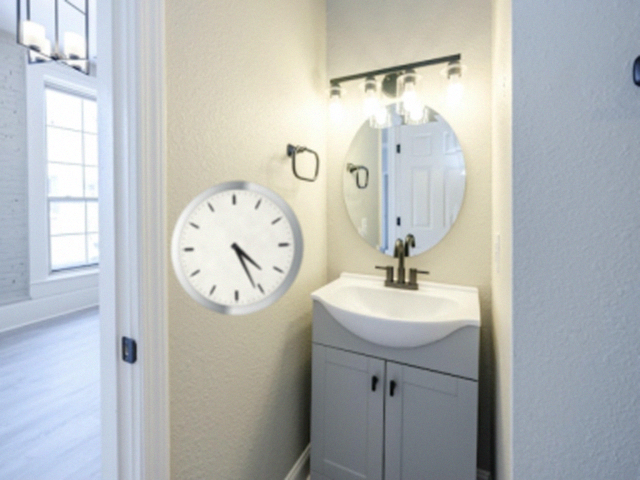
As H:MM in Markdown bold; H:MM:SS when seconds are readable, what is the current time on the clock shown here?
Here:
**4:26**
